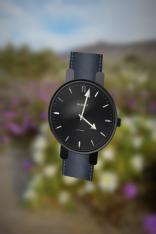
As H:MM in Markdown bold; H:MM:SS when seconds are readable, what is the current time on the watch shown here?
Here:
**4:02**
